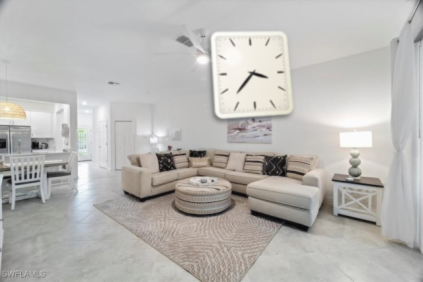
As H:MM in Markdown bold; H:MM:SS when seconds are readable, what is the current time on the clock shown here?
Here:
**3:37**
